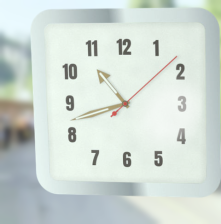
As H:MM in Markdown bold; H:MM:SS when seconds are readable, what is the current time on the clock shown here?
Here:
**10:42:08**
